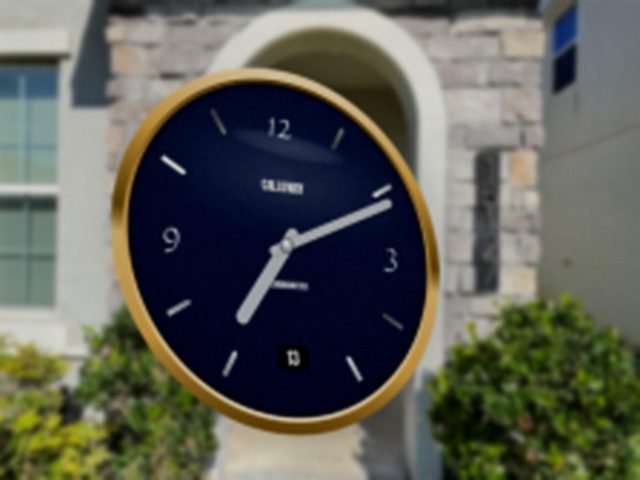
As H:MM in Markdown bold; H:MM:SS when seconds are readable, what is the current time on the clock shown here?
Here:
**7:11**
